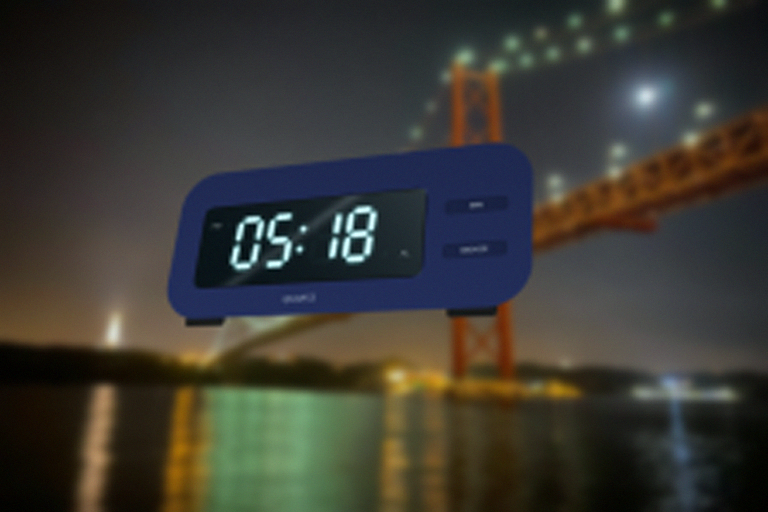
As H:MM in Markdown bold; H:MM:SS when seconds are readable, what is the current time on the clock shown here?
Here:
**5:18**
